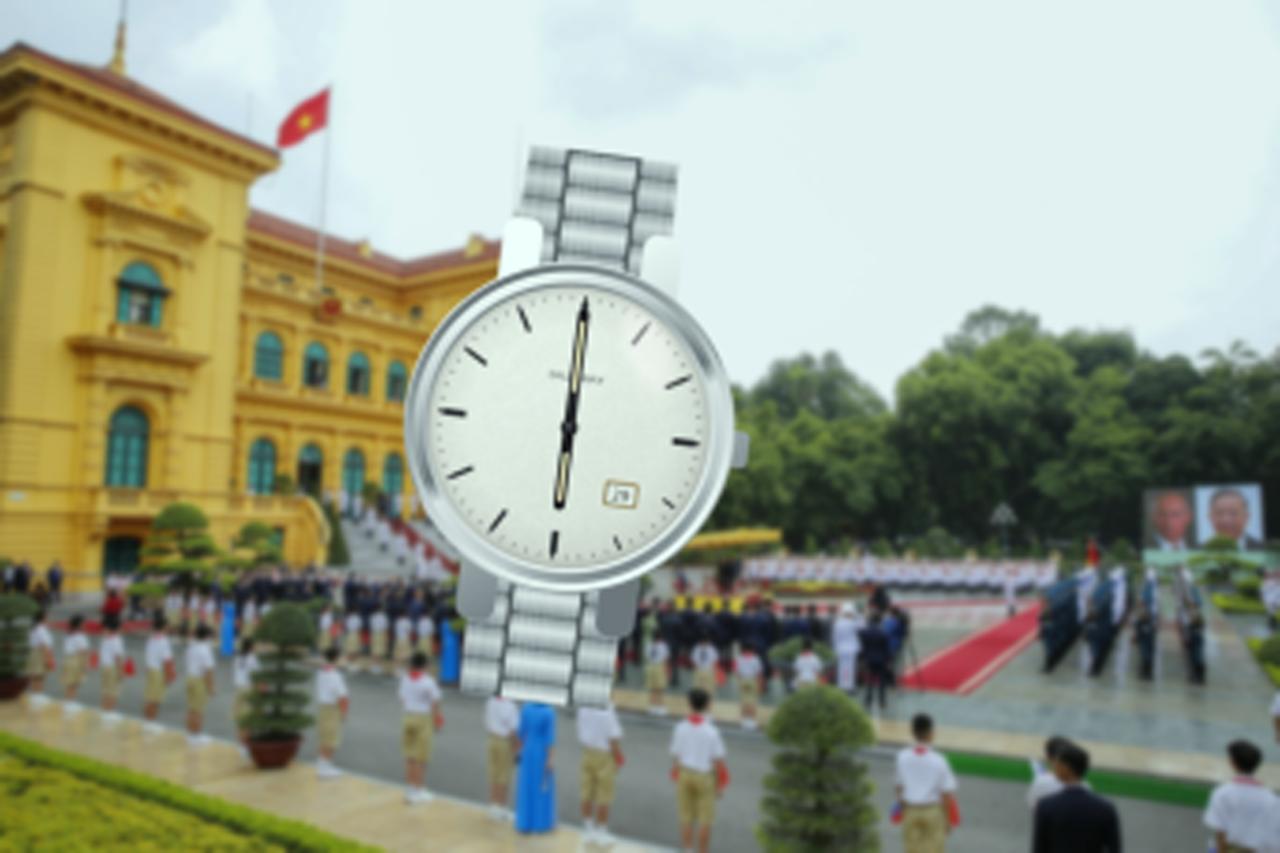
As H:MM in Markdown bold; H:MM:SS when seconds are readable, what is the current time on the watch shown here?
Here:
**6:00**
